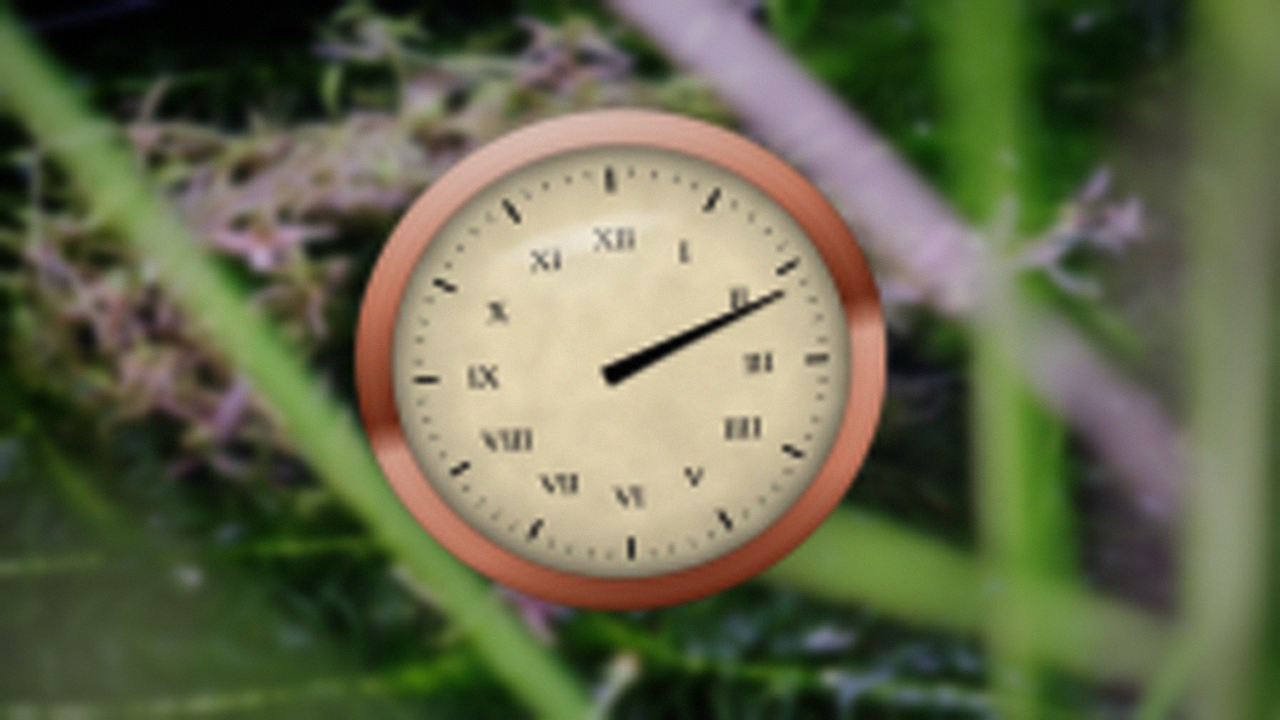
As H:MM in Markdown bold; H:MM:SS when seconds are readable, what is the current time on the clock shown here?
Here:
**2:11**
